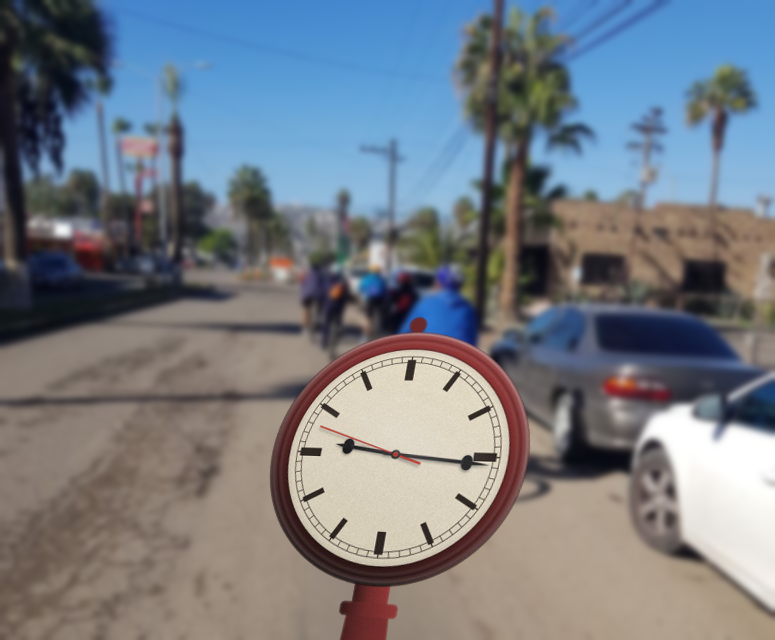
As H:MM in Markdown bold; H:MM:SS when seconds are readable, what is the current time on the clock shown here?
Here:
**9:15:48**
